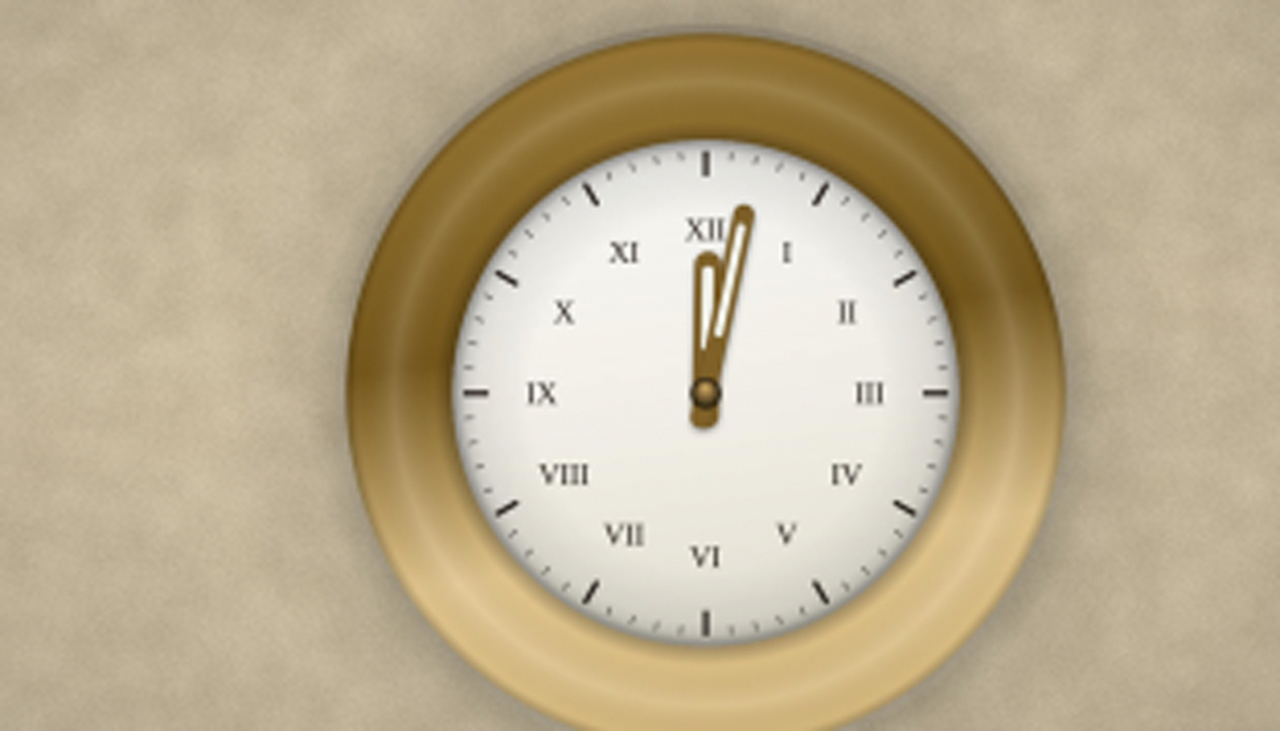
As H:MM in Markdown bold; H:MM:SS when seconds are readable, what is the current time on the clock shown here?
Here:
**12:02**
